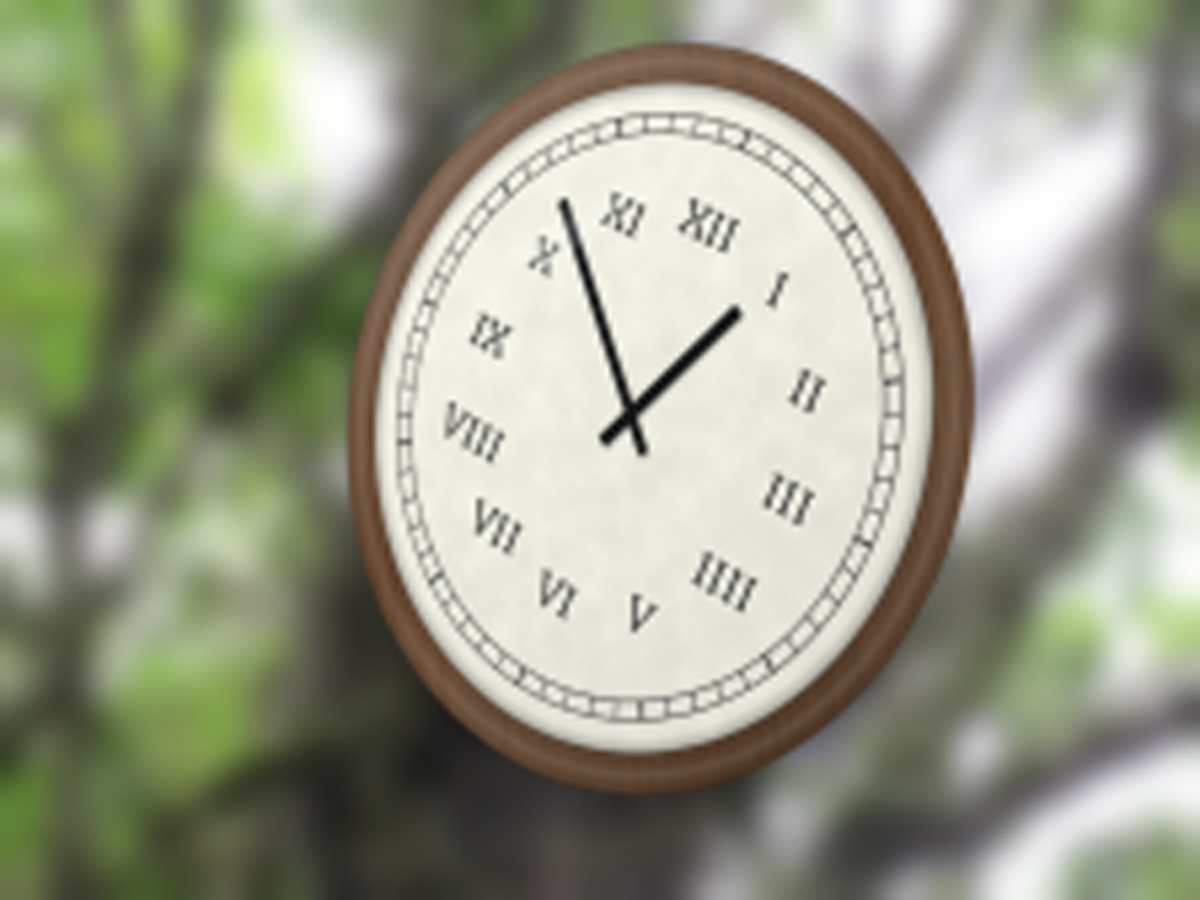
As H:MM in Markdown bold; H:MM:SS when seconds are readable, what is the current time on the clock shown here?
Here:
**12:52**
